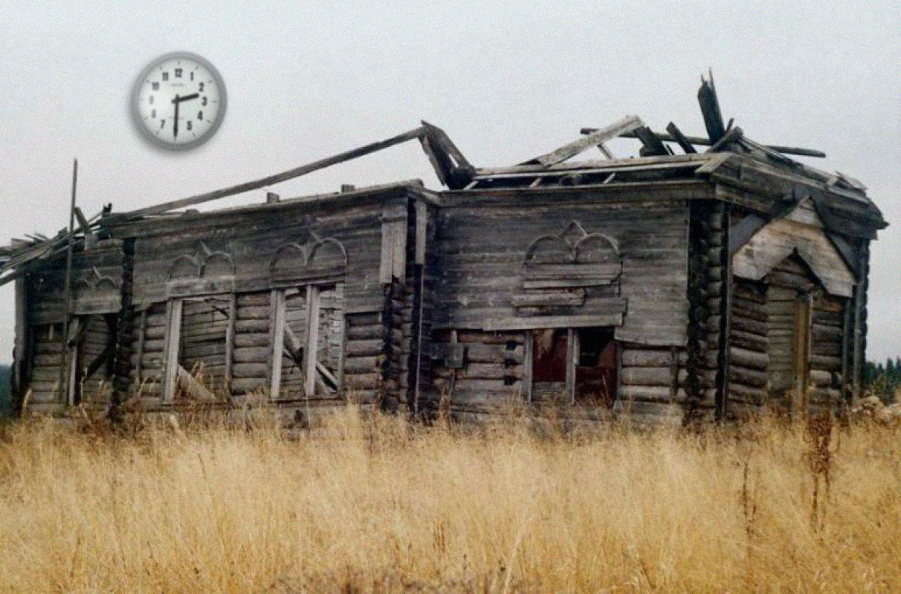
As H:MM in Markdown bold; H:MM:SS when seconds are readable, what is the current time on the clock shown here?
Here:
**2:30**
